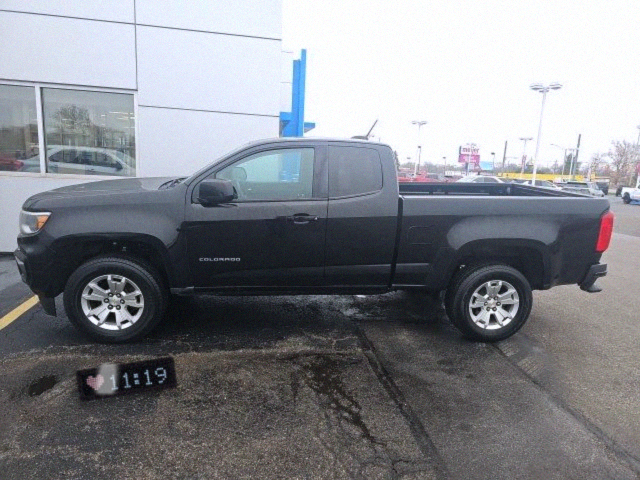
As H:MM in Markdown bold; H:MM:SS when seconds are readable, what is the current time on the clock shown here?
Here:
**11:19**
